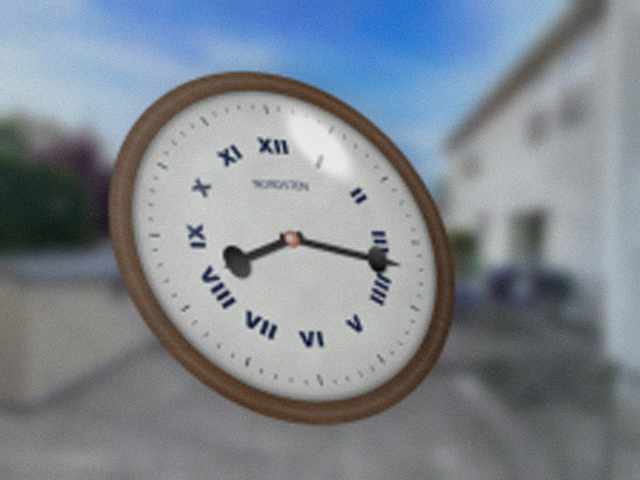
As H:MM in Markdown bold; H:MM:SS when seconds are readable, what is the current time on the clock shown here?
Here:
**8:17**
